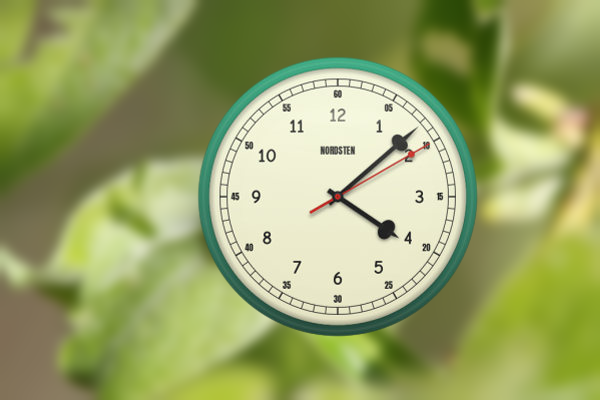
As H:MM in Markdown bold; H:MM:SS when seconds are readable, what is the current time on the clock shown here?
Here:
**4:08:10**
